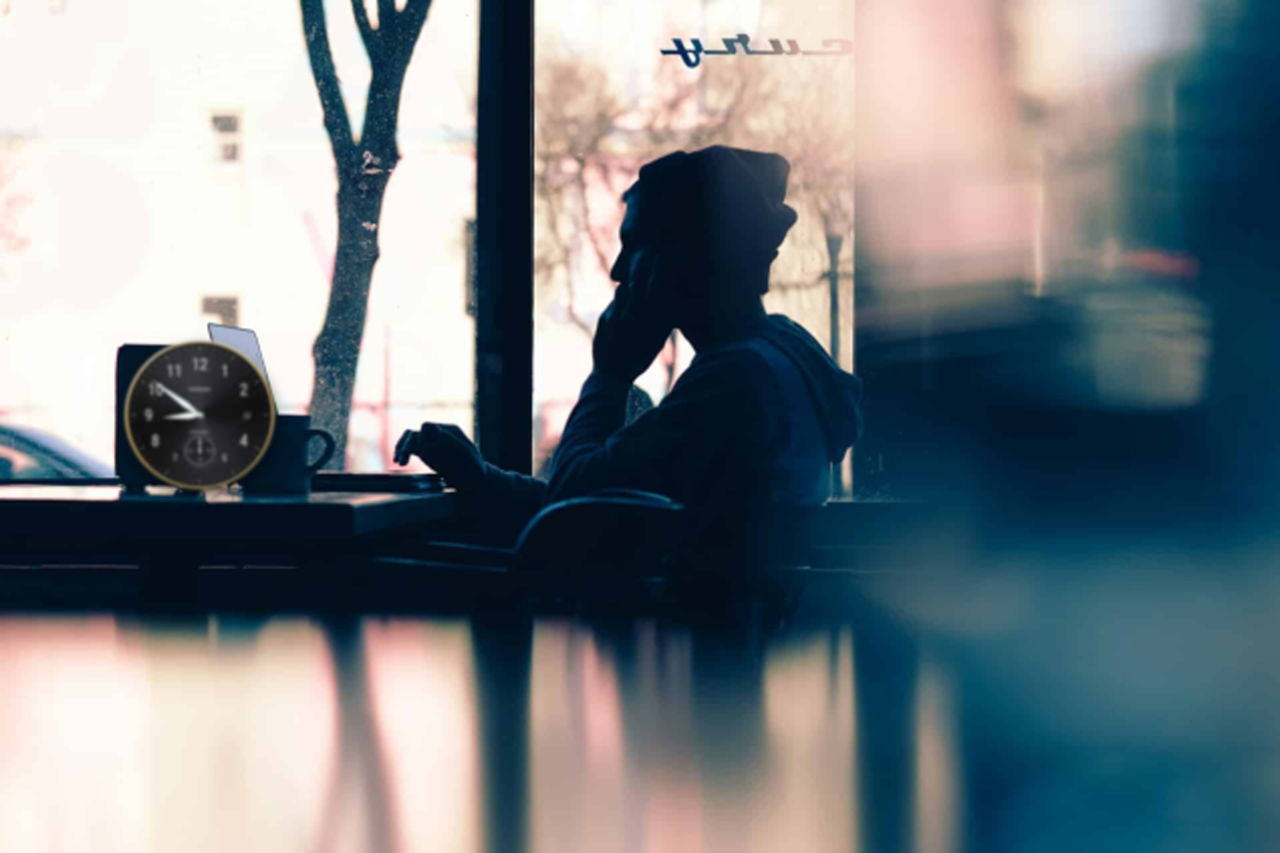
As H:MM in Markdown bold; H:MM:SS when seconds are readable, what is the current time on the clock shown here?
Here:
**8:51**
